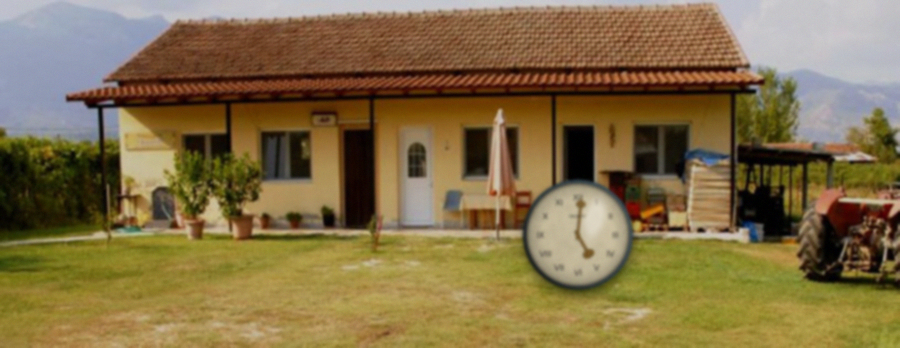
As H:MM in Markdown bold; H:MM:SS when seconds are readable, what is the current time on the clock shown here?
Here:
**5:01**
